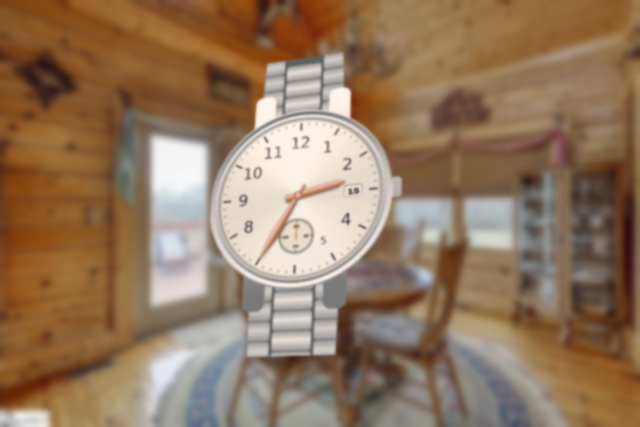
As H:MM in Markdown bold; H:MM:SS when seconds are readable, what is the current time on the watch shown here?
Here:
**2:35**
